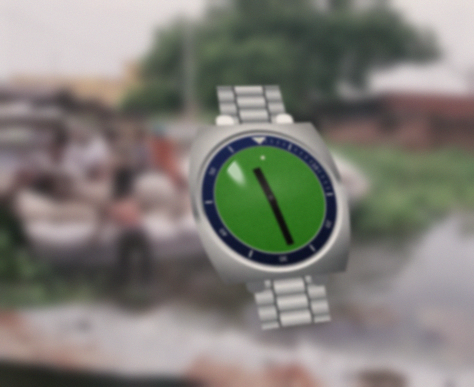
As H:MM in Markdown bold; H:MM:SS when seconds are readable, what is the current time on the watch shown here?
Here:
**11:28**
